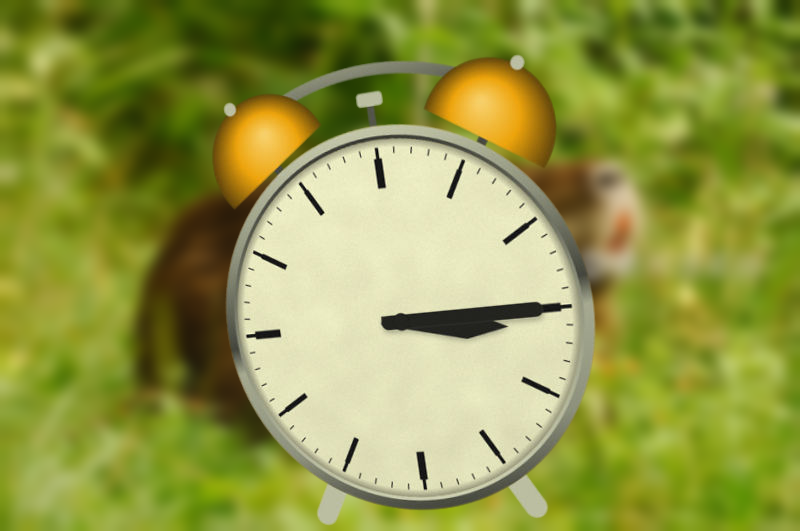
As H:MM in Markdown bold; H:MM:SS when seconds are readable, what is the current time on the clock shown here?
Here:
**3:15**
